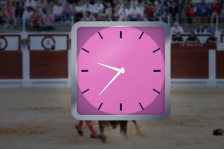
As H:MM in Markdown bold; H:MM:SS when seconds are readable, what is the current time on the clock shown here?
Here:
**9:37**
